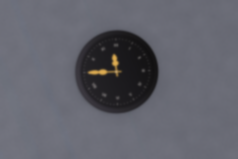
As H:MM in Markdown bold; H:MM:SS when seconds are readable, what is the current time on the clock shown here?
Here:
**11:45**
